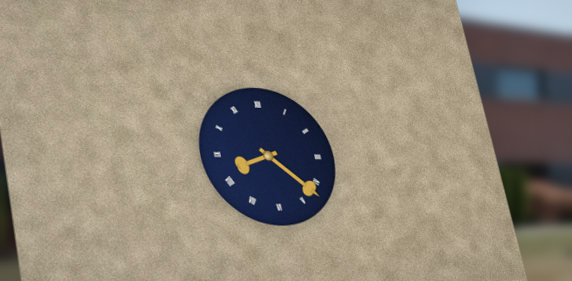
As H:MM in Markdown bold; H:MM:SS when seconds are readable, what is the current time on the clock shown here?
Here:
**8:22**
